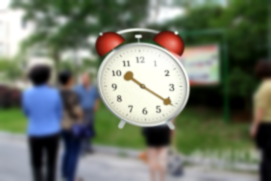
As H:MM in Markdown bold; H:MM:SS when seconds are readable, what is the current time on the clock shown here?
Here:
**10:21**
